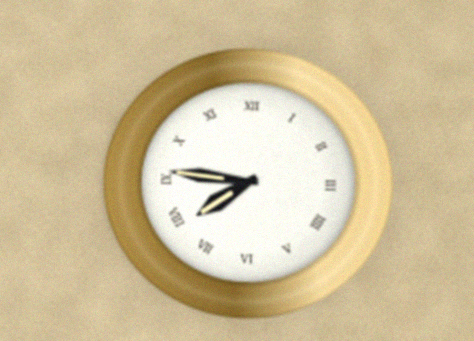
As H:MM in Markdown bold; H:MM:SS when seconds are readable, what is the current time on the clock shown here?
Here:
**7:46**
